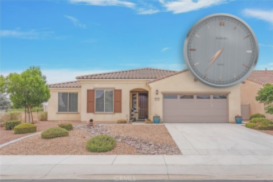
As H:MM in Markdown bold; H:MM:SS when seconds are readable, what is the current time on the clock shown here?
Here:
**7:36**
